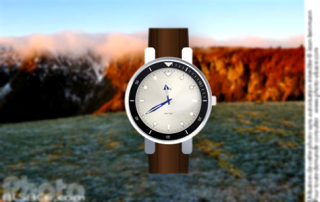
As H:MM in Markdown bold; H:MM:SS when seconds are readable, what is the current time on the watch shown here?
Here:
**11:40**
